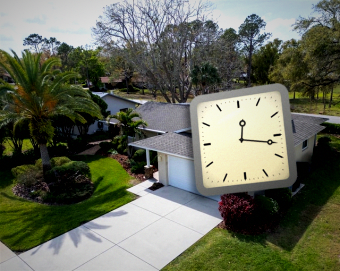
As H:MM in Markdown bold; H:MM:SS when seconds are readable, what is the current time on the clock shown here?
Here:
**12:17**
